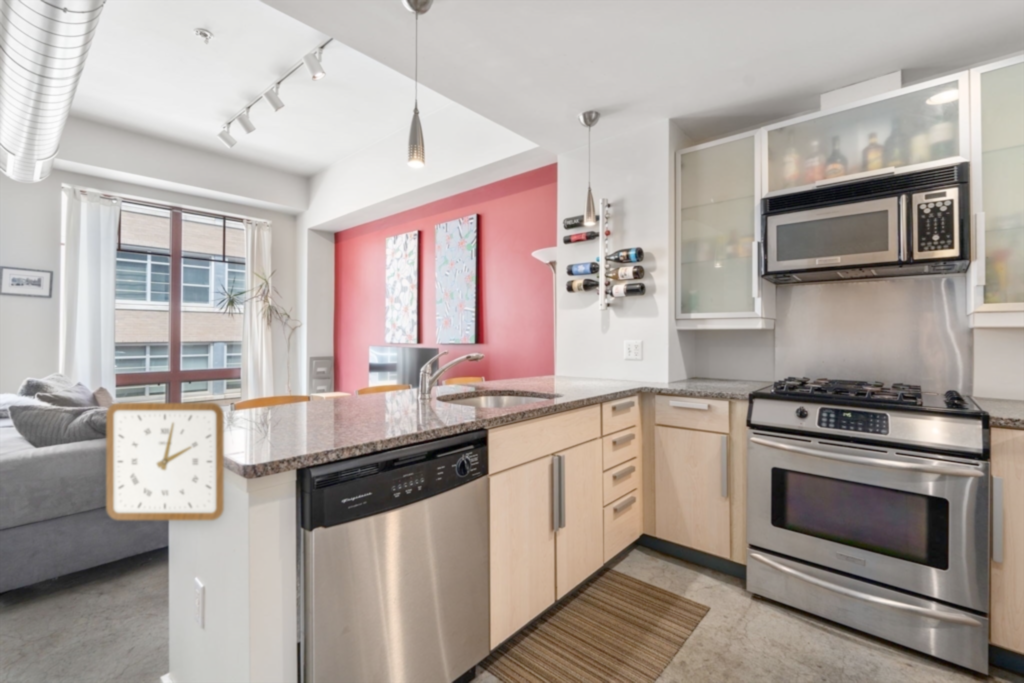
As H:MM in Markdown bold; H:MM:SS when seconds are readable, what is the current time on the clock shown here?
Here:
**2:02**
